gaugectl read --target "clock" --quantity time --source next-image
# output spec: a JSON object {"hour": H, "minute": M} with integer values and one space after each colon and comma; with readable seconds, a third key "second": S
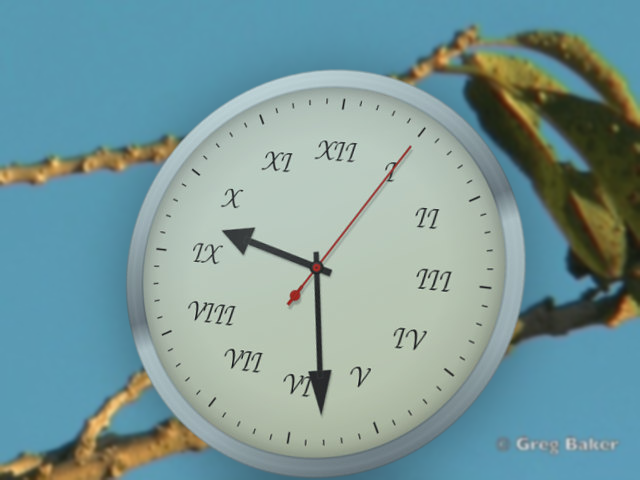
{"hour": 9, "minute": 28, "second": 5}
